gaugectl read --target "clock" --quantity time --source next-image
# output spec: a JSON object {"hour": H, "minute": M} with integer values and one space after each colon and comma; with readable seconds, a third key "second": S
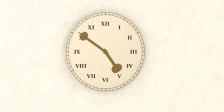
{"hour": 4, "minute": 51}
